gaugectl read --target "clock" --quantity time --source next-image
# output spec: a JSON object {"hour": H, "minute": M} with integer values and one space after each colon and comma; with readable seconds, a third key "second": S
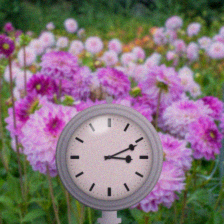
{"hour": 3, "minute": 11}
